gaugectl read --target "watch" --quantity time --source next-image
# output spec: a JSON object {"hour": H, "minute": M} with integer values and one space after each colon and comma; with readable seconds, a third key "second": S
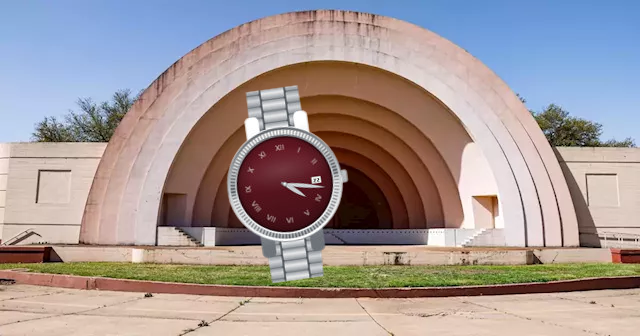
{"hour": 4, "minute": 17}
